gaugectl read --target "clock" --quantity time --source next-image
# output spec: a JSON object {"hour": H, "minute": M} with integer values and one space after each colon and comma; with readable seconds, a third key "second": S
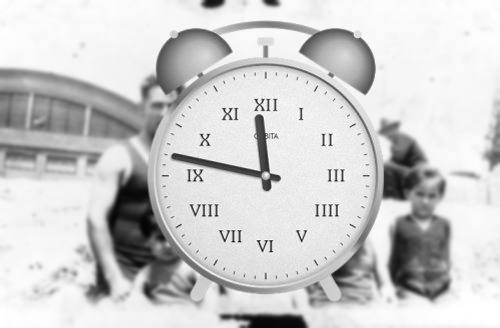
{"hour": 11, "minute": 47}
